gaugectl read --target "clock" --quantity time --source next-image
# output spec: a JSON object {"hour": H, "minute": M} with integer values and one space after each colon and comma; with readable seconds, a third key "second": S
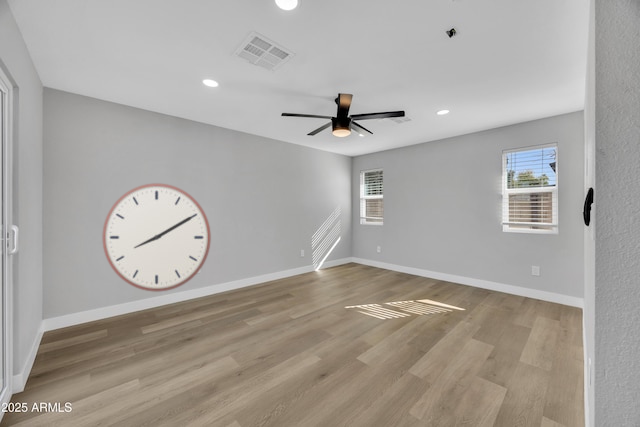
{"hour": 8, "minute": 10}
